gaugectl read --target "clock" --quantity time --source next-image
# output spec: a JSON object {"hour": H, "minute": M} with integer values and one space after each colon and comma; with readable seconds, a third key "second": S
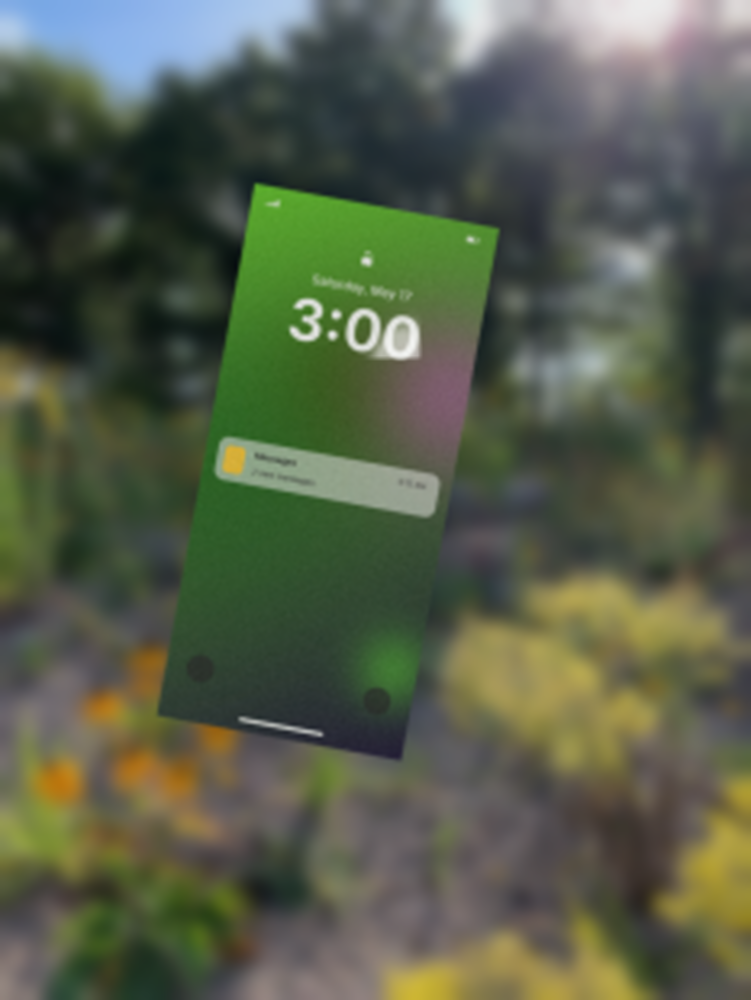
{"hour": 3, "minute": 0}
